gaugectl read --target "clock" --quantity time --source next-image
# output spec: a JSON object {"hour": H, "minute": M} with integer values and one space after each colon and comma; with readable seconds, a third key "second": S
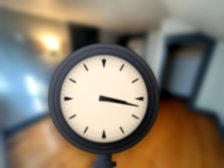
{"hour": 3, "minute": 17}
